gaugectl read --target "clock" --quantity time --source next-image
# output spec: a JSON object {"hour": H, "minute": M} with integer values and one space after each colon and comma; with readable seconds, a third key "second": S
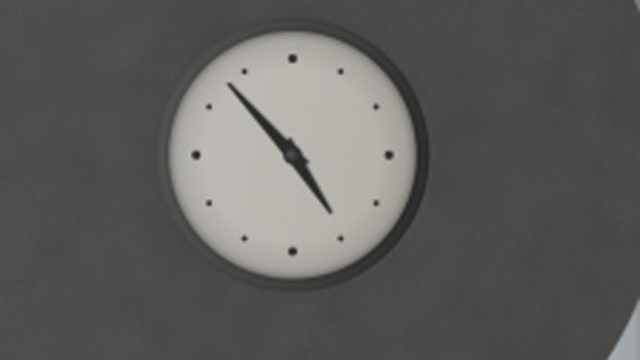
{"hour": 4, "minute": 53}
